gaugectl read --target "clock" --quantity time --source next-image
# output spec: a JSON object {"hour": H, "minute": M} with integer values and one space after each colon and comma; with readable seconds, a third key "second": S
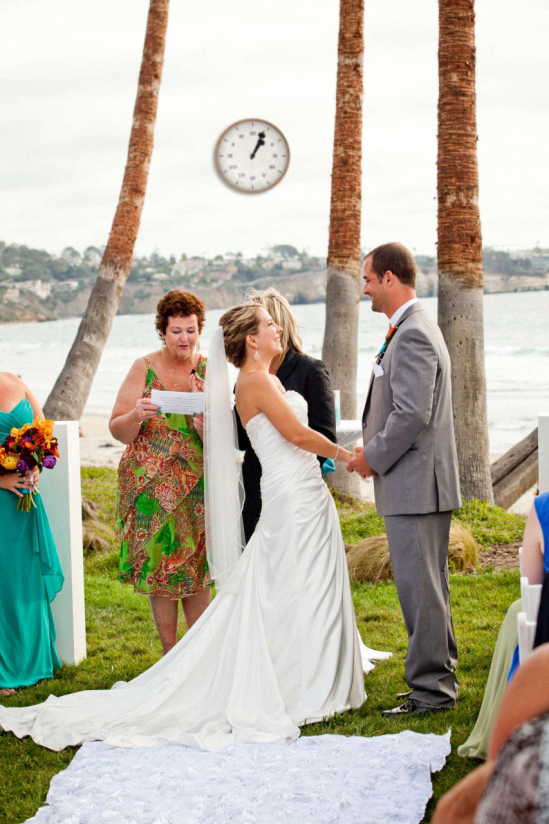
{"hour": 1, "minute": 4}
